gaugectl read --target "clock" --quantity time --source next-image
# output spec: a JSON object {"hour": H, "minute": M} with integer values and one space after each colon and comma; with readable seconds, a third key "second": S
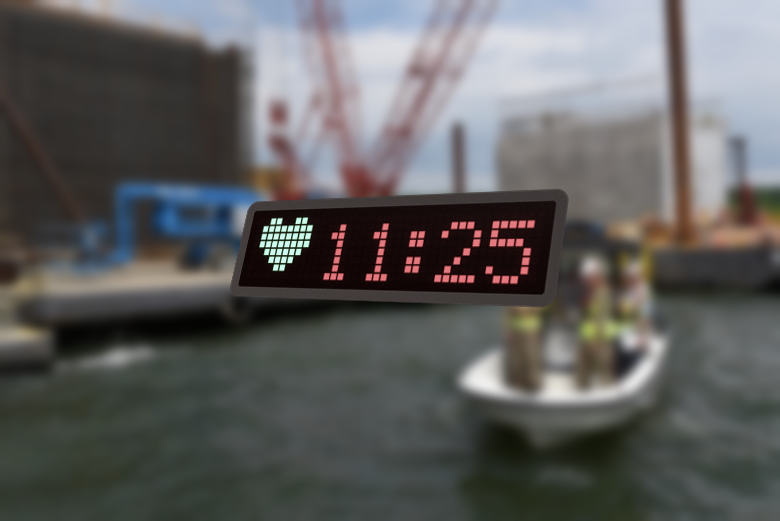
{"hour": 11, "minute": 25}
